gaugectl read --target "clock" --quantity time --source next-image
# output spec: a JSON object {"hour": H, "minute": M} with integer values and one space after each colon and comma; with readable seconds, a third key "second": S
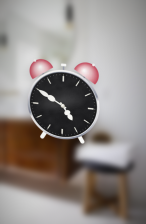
{"hour": 4, "minute": 50}
